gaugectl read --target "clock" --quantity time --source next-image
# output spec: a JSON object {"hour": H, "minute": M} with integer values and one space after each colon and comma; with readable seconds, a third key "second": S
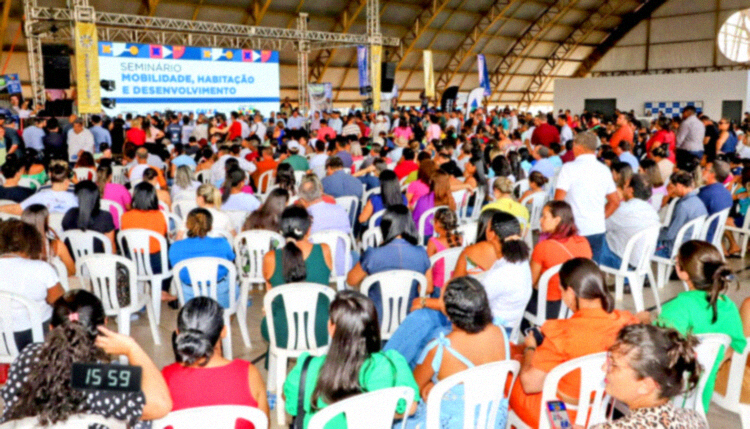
{"hour": 15, "minute": 59}
